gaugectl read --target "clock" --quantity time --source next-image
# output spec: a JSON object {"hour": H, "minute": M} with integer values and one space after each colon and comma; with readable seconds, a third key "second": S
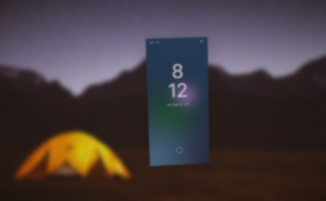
{"hour": 8, "minute": 12}
